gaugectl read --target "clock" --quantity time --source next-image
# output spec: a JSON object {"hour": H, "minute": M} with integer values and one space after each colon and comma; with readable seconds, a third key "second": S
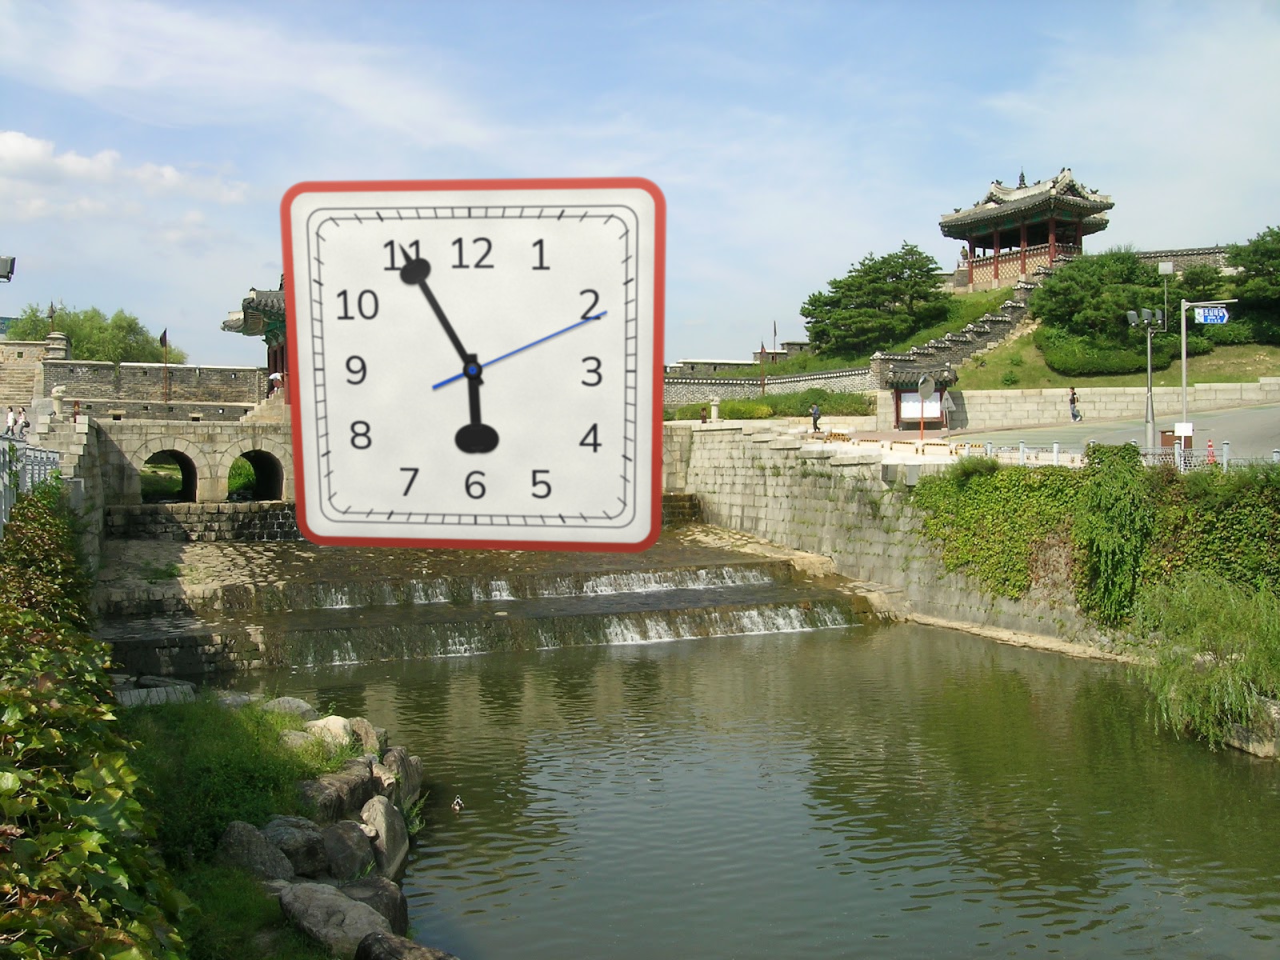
{"hour": 5, "minute": 55, "second": 11}
